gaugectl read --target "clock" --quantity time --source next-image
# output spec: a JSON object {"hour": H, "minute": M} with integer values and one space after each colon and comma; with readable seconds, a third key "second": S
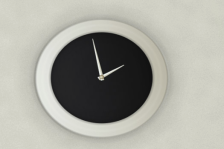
{"hour": 1, "minute": 58}
